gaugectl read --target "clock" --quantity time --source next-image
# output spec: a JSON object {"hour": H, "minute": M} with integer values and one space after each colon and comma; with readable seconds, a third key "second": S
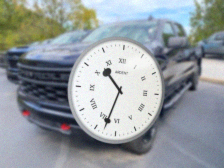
{"hour": 10, "minute": 33}
